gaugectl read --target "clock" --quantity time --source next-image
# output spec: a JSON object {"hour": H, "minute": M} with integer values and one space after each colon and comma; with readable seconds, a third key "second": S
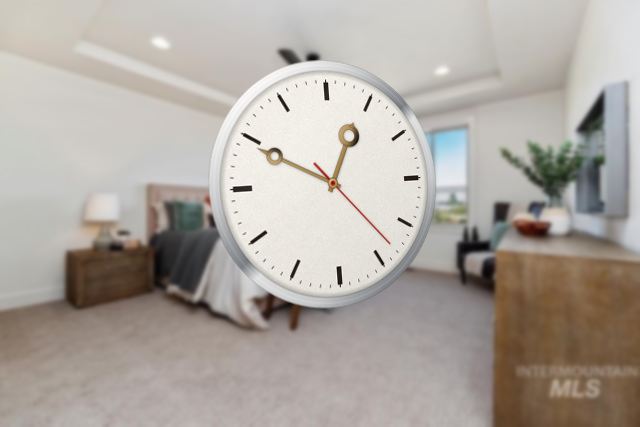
{"hour": 12, "minute": 49, "second": 23}
